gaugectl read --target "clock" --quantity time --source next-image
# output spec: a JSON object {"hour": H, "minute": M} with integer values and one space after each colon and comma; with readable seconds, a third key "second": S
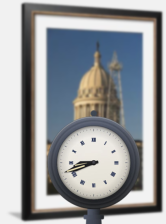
{"hour": 8, "minute": 42}
